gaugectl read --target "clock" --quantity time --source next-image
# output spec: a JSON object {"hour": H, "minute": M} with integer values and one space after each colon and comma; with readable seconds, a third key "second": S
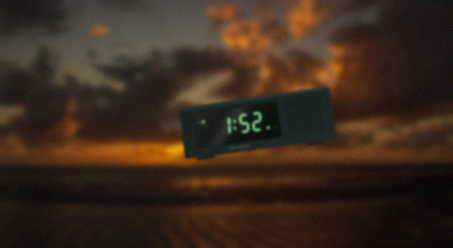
{"hour": 1, "minute": 52}
